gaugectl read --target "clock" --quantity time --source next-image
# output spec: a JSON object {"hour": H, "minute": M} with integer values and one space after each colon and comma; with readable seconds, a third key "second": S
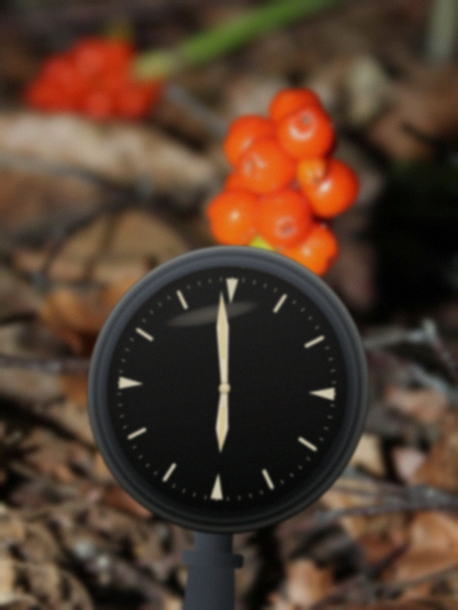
{"hour": 5, "minute": 59}
